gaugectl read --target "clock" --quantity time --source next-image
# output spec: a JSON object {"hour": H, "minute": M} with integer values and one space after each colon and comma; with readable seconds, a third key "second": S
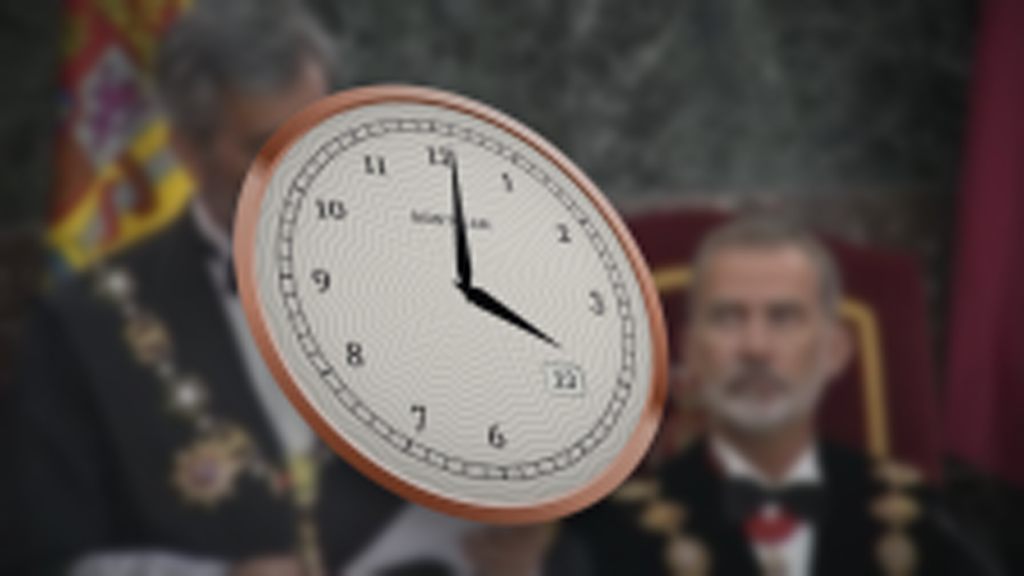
{"hour": 4, "minute": 1}
